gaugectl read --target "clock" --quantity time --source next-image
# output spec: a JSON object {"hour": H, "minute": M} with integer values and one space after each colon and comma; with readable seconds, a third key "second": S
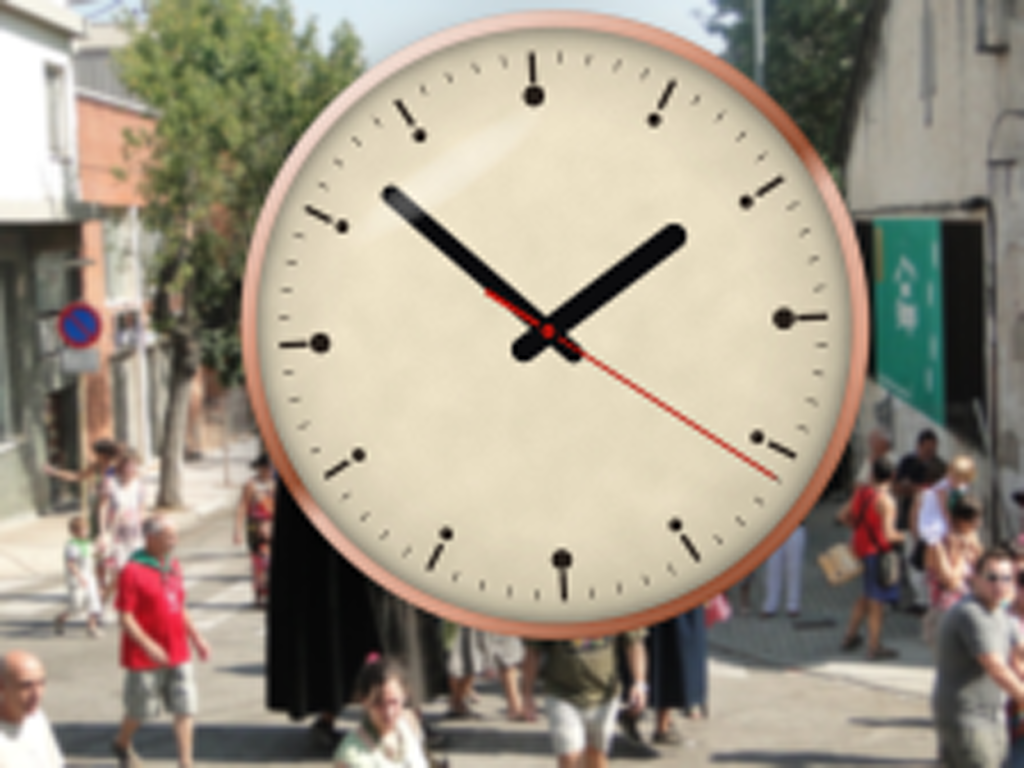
{"hour": 1, "minute": 52, "second": 21}
